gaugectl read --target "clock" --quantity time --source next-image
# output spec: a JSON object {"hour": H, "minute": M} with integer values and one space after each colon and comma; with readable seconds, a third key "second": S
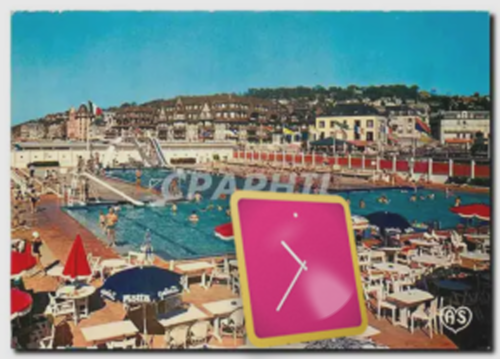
{"hour": 10, "minute": 37}
